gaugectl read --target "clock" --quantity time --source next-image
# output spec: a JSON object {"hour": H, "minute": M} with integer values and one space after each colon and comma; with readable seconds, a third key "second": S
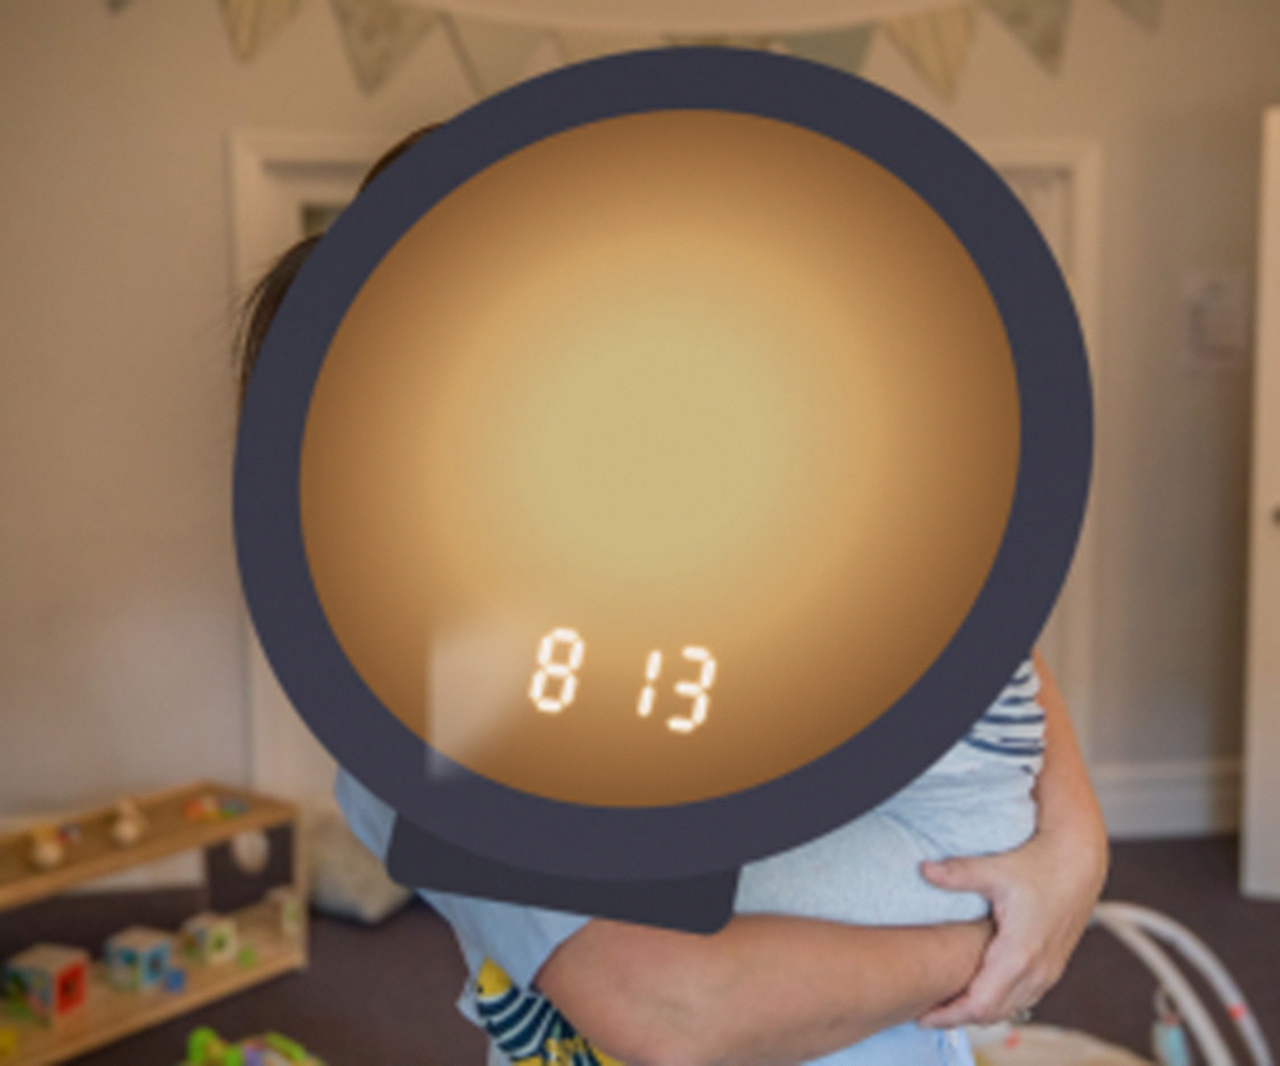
{"hour": 8, "minute": 13}
